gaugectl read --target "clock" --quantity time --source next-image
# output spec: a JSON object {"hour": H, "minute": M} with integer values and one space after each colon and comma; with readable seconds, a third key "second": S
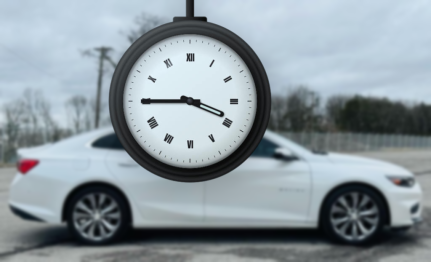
{"hour": 3, "minute": 45}
